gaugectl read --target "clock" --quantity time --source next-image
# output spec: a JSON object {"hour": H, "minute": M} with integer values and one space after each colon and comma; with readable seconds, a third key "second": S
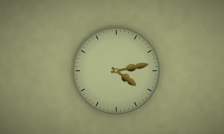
{"hour": 4, "minute": 13}
